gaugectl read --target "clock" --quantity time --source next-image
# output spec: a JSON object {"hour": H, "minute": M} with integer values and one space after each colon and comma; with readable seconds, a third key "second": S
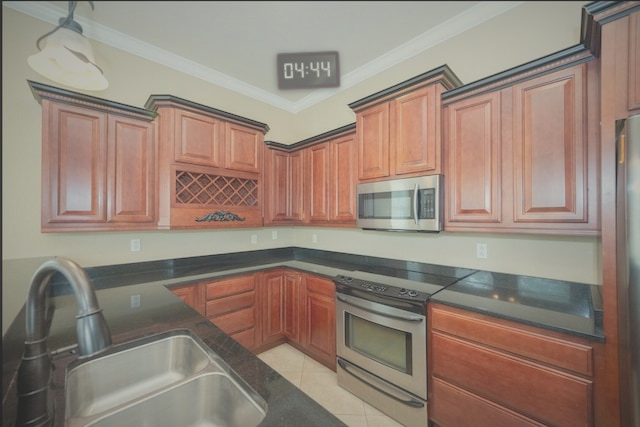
{"hour": 4, "minute": 44}
